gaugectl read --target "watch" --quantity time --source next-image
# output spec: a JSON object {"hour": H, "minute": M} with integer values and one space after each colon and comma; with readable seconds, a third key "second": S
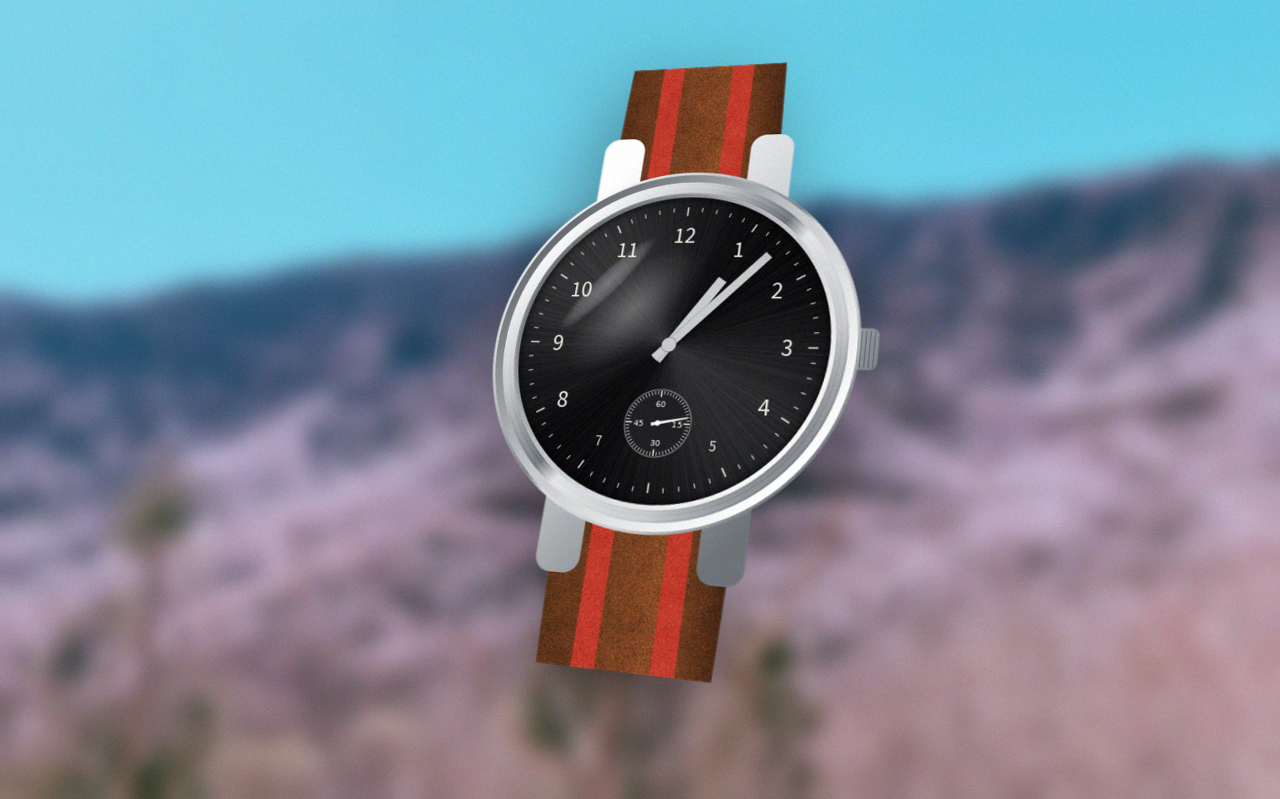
{"hour": 1, "minute": 7, "second": 13}
